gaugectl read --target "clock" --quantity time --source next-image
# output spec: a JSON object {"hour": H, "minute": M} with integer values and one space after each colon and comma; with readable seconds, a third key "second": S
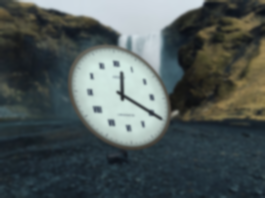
{"hour": 12, "minute": 20}
